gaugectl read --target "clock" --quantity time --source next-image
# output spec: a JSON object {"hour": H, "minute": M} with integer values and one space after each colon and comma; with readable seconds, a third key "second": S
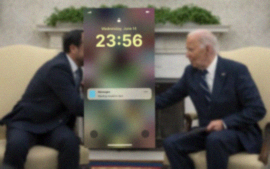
{"hour": 23, "minute": 56}
